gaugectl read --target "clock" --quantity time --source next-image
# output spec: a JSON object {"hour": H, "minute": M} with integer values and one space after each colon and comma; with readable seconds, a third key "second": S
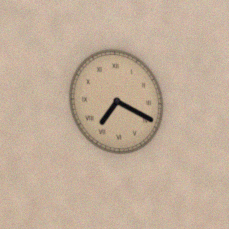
{"hour": 7, "minute": 19}
